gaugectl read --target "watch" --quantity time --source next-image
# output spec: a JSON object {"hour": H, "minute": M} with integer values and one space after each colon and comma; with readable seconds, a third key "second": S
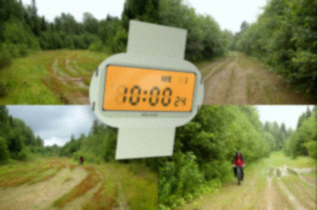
{"hour": 10, "minute": 0}
